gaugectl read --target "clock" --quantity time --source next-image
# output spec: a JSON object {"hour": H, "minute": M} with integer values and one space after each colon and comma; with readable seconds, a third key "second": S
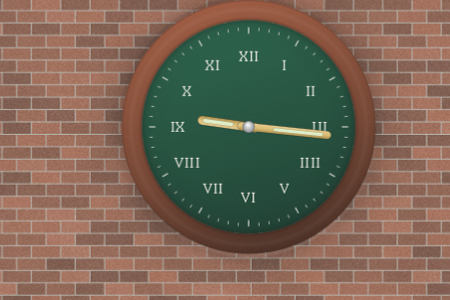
{"hour": 9, "minute": 16}
